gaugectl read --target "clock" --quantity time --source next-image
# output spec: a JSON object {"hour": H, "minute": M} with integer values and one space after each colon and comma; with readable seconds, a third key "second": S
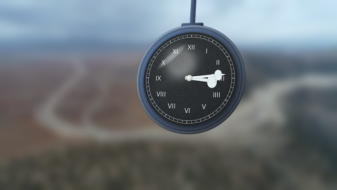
{"hour": 3, "minute": 14}
